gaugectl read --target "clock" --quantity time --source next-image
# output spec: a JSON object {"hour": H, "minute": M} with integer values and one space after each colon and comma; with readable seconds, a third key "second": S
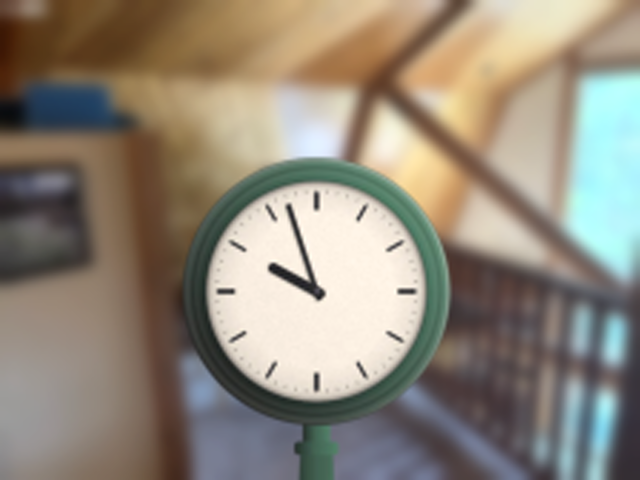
{"hour": 9, "minute": 57}
